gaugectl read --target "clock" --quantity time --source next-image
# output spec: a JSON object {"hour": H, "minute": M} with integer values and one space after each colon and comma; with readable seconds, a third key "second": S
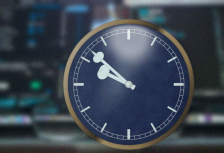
{"hour": 9, "minute": 52}
